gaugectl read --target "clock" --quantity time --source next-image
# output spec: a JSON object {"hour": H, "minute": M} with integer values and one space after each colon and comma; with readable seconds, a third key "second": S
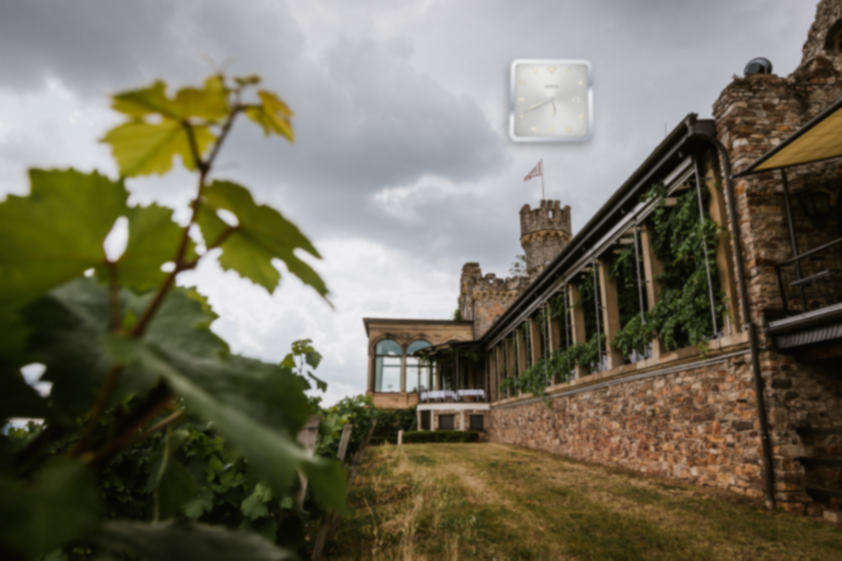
{"hour": 5, "minute": 41}
